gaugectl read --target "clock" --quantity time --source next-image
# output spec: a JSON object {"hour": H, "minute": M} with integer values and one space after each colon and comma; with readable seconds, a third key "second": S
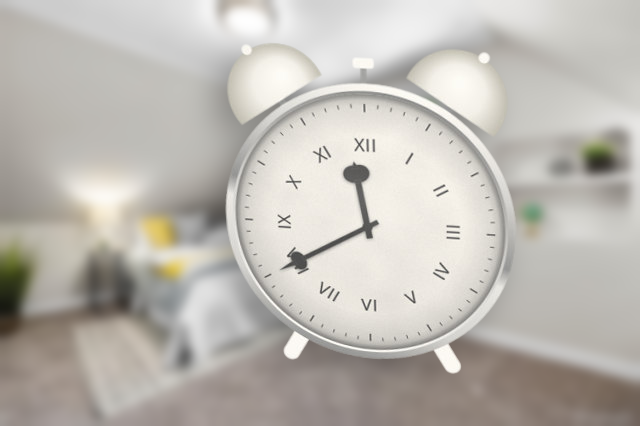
{"hour": 11, "minute": 40}
